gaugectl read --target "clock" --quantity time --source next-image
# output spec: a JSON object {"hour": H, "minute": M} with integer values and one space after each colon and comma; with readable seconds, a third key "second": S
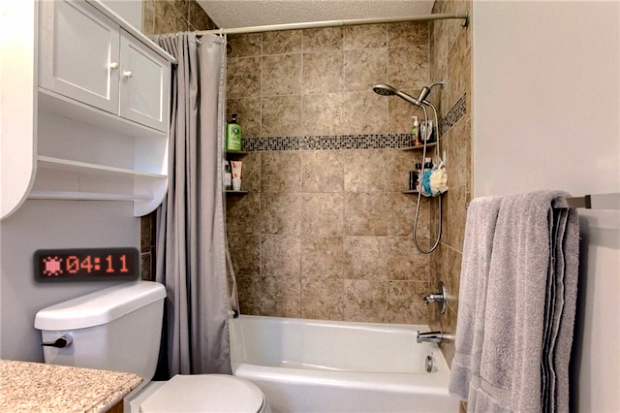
{"hour": 4, "minute": 11}
